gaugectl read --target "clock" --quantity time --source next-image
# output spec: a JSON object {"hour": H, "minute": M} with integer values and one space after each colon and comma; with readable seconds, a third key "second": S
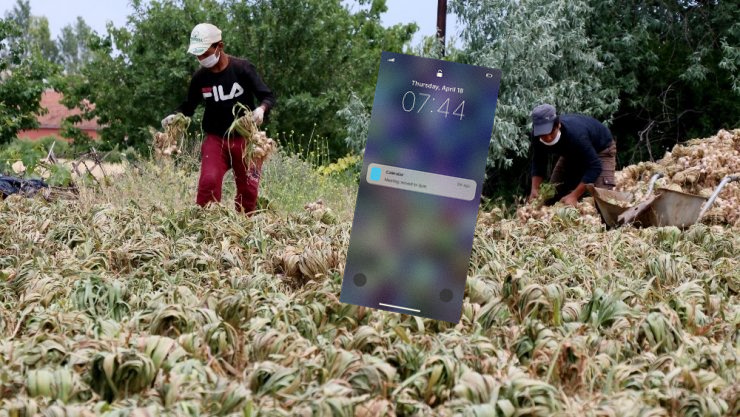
{"hour": 7, "minute": 44}
